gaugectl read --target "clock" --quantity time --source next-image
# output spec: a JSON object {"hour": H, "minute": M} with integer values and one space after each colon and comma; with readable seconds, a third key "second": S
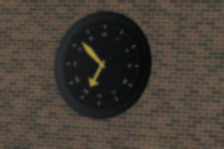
{"hour": 6, "minute": 52}
